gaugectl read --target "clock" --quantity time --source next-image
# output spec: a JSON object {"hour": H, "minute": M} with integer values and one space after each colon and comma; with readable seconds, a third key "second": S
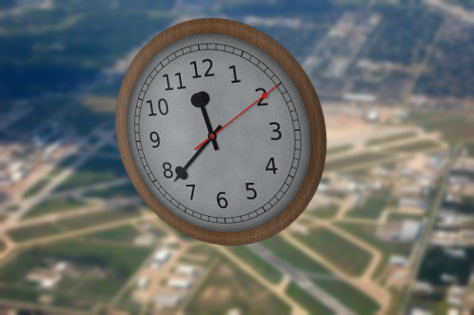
{"hour": 11, "minute": 38, "second": 10}
